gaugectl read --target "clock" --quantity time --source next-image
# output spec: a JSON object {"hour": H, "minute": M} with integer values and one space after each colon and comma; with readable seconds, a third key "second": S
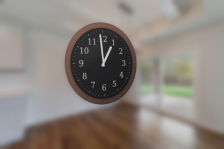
{"hour": 12, "minute": 59}
